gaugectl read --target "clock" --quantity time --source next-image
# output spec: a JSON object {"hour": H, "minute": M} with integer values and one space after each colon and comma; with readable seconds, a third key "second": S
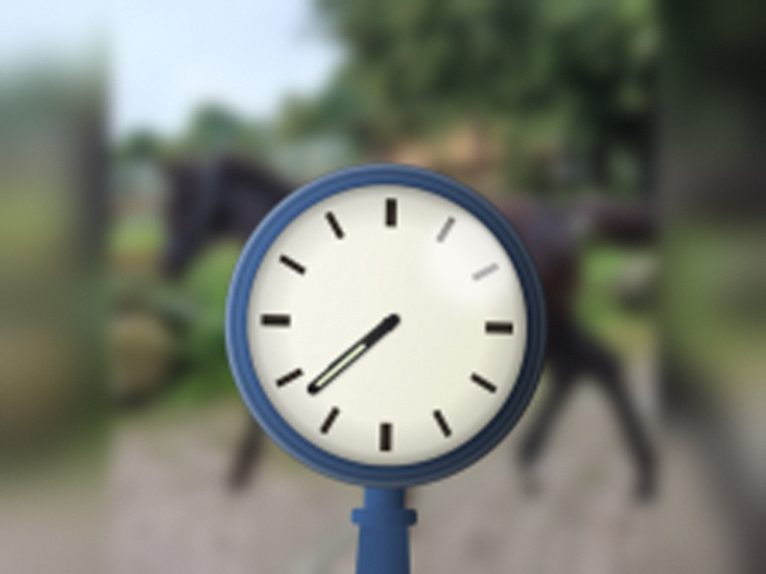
{"hour": 7, "minute": 38}
